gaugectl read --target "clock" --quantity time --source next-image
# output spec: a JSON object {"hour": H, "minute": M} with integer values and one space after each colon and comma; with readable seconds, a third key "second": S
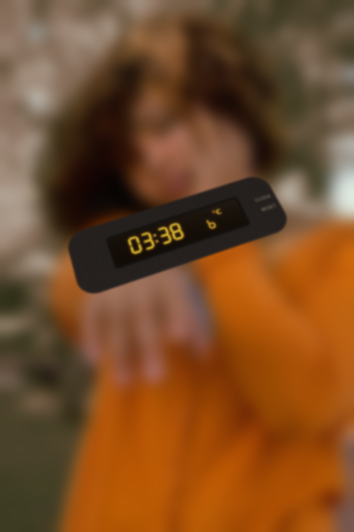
{"hour": 3, "minute": 38}
